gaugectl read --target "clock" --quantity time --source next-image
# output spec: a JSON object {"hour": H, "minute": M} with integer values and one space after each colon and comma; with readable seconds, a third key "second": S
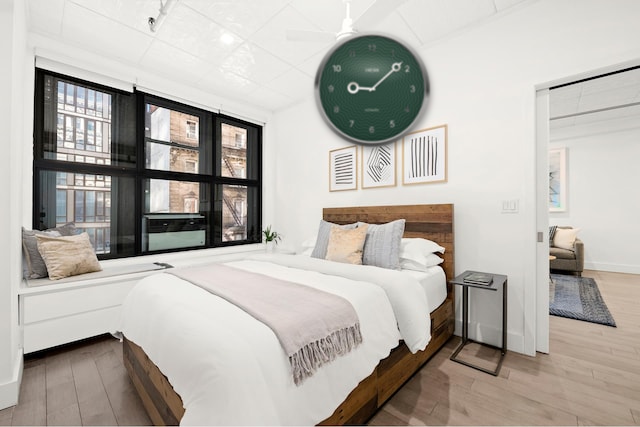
{"hour": 9, "minute": 8}
